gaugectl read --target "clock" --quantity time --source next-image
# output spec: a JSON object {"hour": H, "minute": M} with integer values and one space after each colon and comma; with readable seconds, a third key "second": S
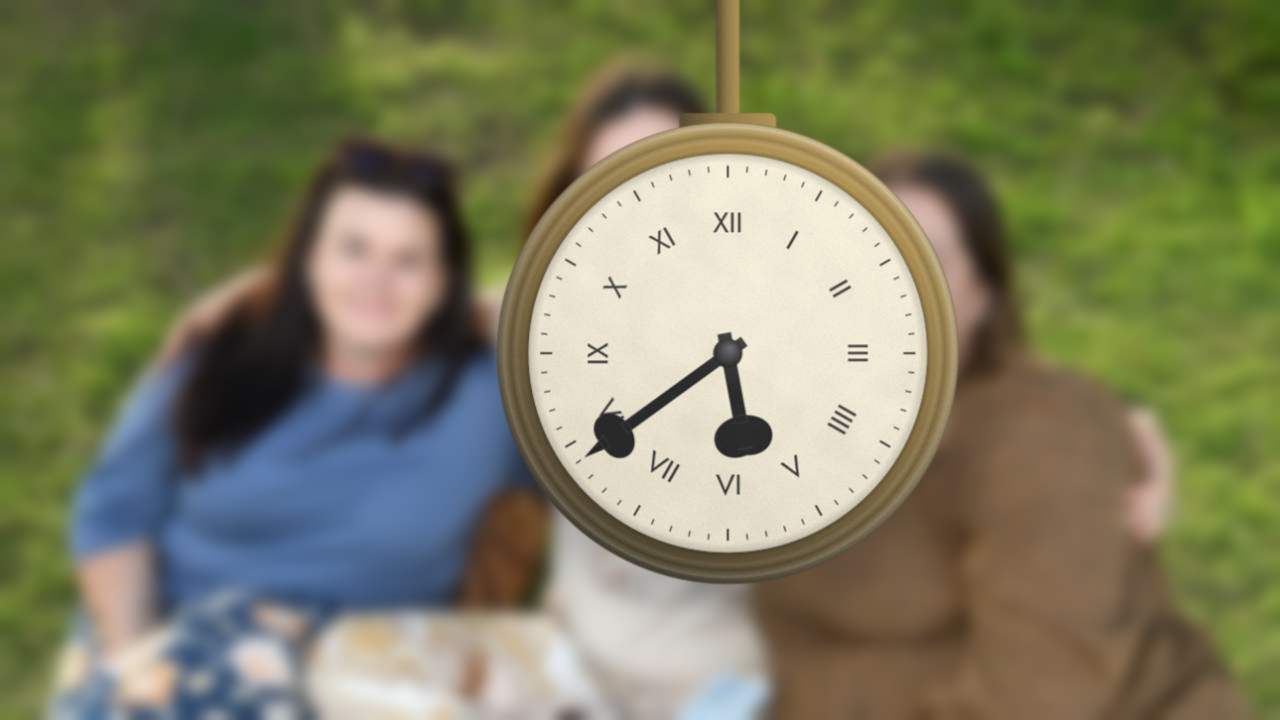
{"hour": 5, "minute": 39}
